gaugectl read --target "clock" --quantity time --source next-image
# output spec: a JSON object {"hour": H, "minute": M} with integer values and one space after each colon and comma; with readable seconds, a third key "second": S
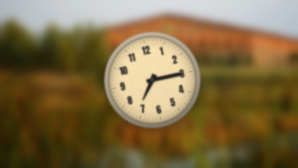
{"hour": 7, "minute": 15}
